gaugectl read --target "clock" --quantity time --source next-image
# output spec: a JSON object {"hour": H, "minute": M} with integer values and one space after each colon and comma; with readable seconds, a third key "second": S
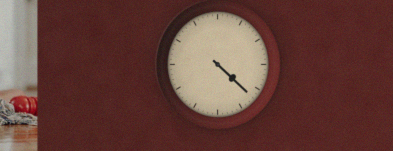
{"hour": 4, "minute": 22}
